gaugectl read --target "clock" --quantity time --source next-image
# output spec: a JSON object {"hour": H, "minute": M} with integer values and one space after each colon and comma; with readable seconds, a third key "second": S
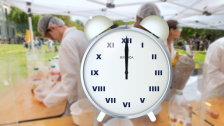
{"hour": 12, "minute": 0}
